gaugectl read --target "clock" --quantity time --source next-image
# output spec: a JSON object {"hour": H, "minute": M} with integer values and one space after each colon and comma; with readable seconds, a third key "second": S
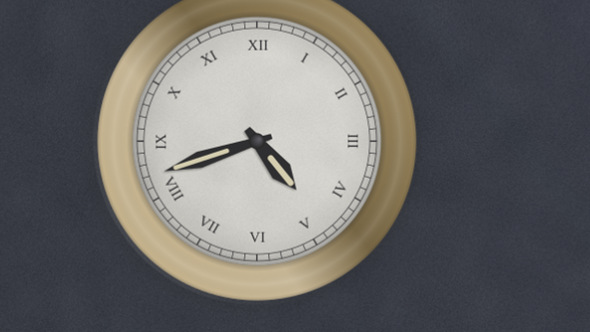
{"hour": 4, "minute": 42}
